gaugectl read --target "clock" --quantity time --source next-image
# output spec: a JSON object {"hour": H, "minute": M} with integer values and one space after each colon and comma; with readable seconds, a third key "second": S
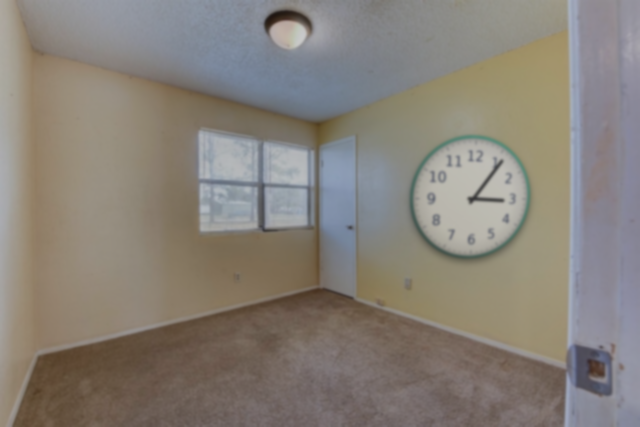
{"hour": 3, "minute": 6}
